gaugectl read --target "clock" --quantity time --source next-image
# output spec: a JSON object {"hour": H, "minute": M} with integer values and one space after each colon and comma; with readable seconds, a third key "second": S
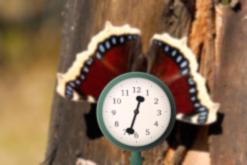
{"hour": 12, "minute": 33}
